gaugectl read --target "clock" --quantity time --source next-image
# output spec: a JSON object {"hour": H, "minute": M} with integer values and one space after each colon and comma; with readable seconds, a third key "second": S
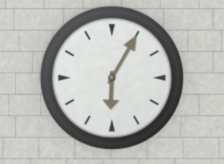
{"hour": 6, "minute": 5}
